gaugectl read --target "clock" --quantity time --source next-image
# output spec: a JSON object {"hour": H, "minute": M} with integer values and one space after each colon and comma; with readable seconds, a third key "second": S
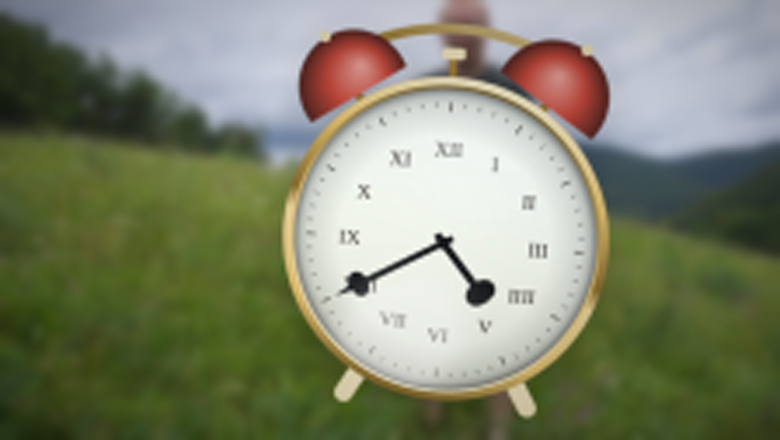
{"hour": 4, "minute": 40}
